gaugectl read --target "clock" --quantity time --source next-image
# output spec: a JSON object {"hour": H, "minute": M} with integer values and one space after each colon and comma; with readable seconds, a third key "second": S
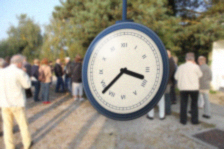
{"hour": 3, "minute": 38}
